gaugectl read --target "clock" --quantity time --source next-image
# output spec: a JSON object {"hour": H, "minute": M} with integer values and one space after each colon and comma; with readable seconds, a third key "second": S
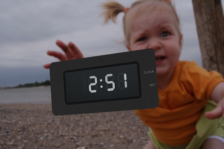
{"hour": 2, "minute": 51}
